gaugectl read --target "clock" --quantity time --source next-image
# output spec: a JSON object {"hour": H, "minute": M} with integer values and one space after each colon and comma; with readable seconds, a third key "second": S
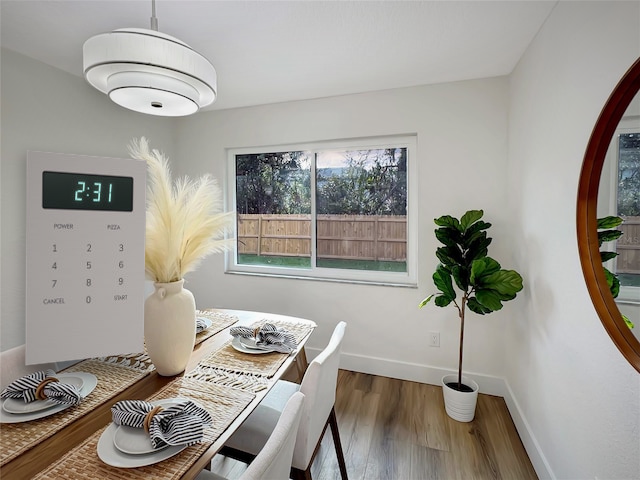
{"hour": 2, "minute": 31}
